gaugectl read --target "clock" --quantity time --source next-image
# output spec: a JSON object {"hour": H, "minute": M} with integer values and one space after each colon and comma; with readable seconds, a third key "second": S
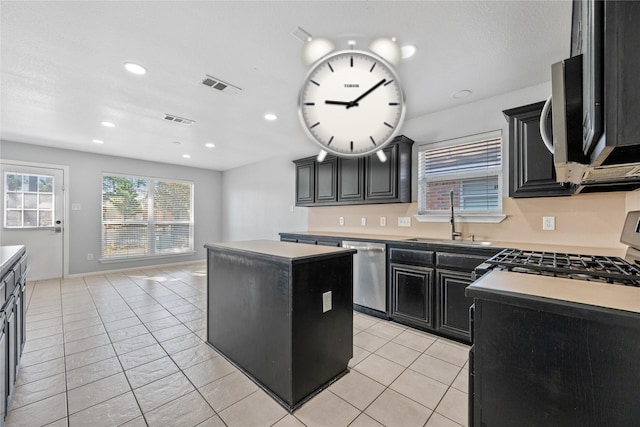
{"hour": 9, "minute": 9}
